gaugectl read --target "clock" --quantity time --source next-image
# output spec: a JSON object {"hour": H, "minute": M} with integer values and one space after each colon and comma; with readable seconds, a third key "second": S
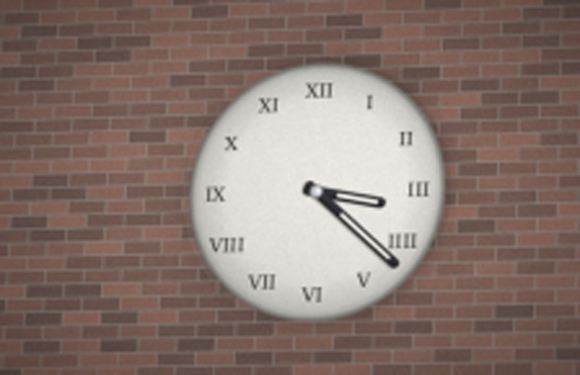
{"hour": 3, "minute": 22}
